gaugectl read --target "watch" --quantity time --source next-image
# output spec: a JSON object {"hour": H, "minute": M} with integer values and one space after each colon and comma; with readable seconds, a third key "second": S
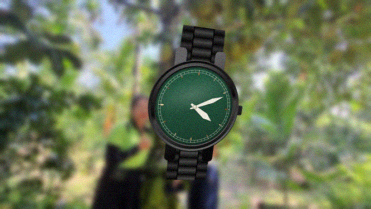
{"hour": 4, "minute": 11}
